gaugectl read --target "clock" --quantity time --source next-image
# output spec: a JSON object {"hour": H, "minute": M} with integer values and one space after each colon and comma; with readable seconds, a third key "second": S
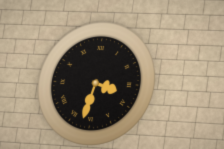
{"hour": 3, "minute": 32}
